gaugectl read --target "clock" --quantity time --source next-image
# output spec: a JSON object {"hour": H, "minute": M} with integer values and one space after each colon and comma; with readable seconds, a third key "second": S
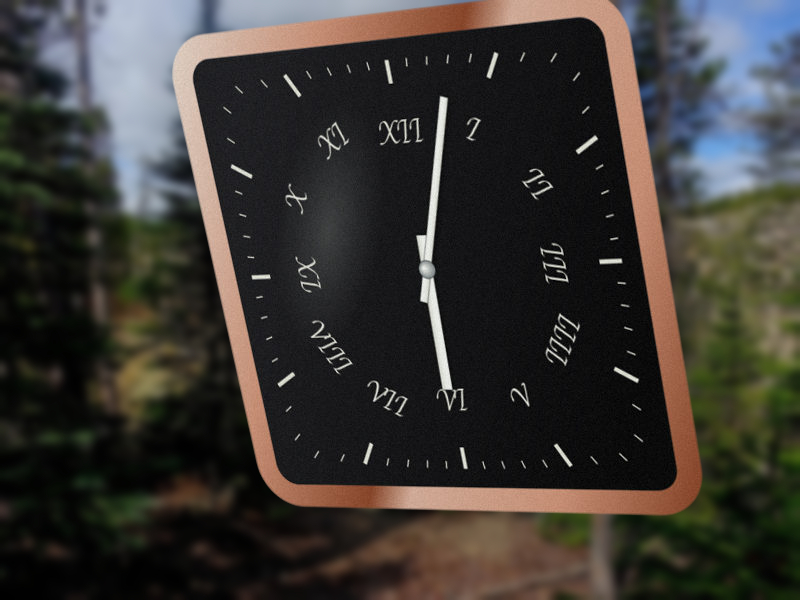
{"hour": 6, "minute": 3}
